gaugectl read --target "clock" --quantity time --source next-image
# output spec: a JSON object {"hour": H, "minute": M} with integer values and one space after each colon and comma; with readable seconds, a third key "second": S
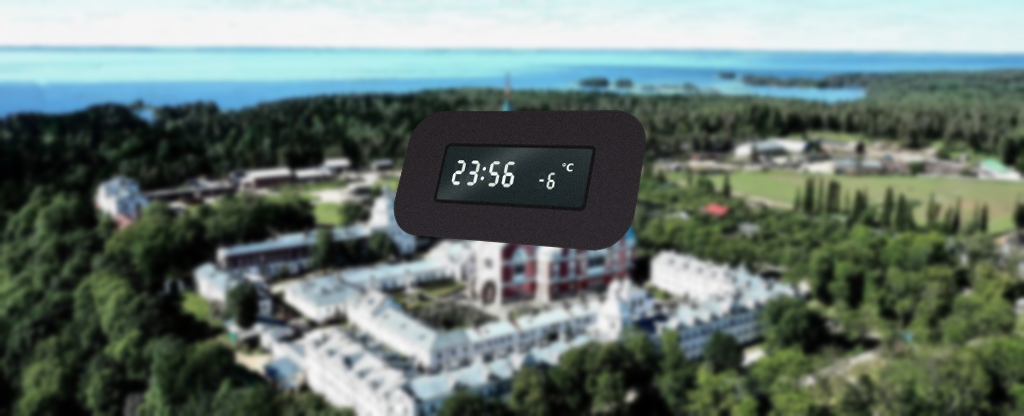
{"hour": 23, "minute": 56}
